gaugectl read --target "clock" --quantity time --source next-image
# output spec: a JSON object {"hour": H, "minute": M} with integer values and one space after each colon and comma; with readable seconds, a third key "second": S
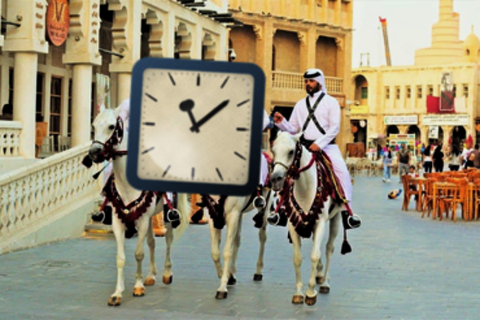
{"hour": 11, "minute": 8}
